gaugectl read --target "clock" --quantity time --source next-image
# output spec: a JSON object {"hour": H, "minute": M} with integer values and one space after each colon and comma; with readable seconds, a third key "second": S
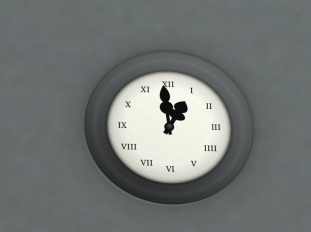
{"hour": 12, "minute": 59}
